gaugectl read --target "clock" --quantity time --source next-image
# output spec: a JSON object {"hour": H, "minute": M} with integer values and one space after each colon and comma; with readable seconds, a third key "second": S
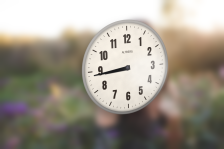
{"hour": 8, "minute": 44}
